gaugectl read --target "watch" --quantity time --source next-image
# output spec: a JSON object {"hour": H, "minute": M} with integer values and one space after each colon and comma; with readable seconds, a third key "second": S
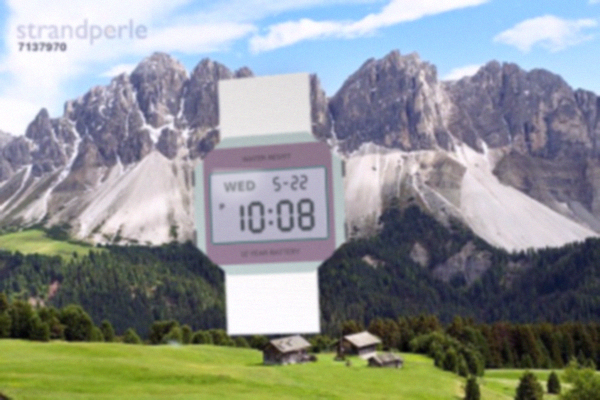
{"hour": 10, "minute": 8}
